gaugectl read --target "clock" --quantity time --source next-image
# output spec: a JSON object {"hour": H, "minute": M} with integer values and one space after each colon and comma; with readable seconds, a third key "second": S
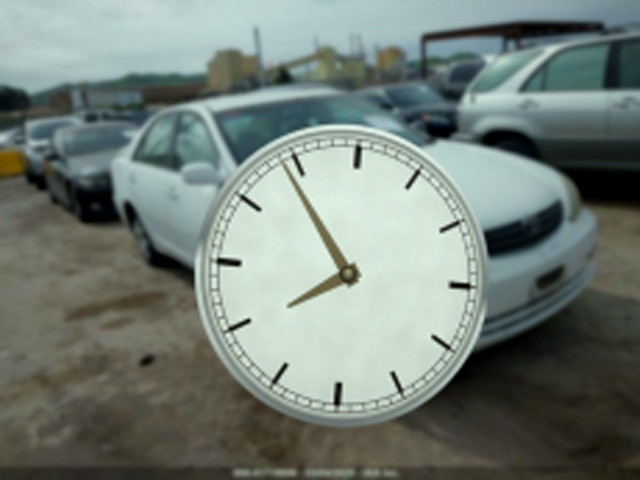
{"hour": 7, "minute": 54}
